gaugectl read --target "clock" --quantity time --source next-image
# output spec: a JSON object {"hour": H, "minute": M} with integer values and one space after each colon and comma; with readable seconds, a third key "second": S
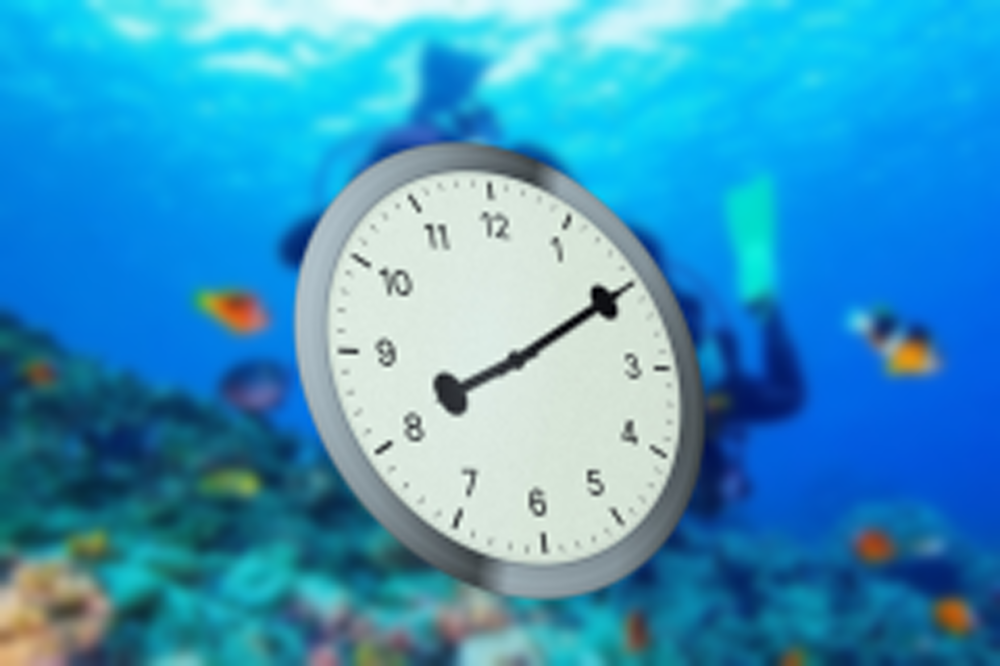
{"hour": 8, "minute": 10}
